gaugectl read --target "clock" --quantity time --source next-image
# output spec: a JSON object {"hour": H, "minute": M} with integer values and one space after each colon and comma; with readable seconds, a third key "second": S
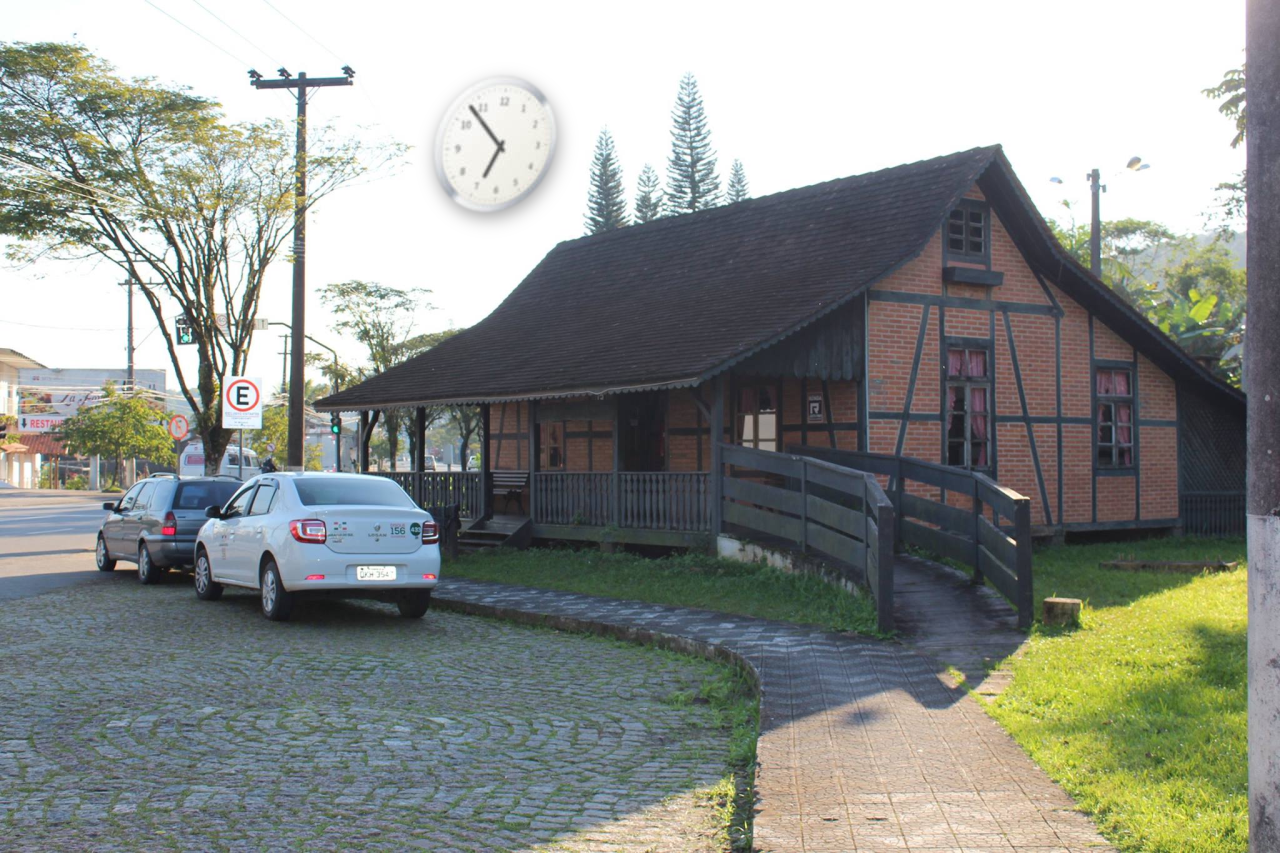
{"hour": 6, "minute": 53}
